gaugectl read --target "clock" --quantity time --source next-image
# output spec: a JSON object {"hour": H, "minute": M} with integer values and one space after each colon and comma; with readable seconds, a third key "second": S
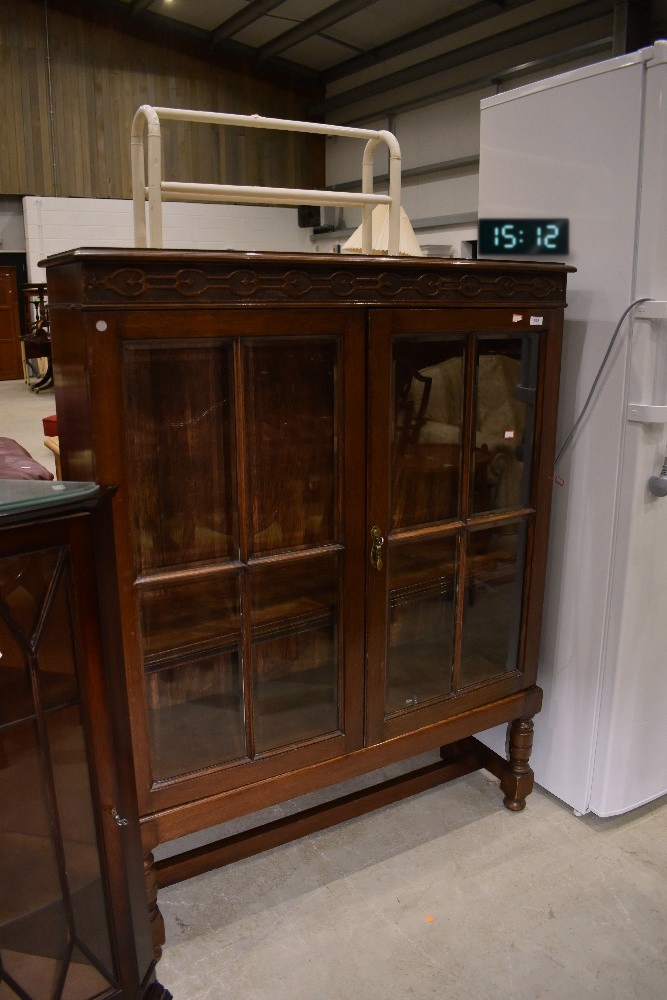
{"hour": 15, "minute": 12}
